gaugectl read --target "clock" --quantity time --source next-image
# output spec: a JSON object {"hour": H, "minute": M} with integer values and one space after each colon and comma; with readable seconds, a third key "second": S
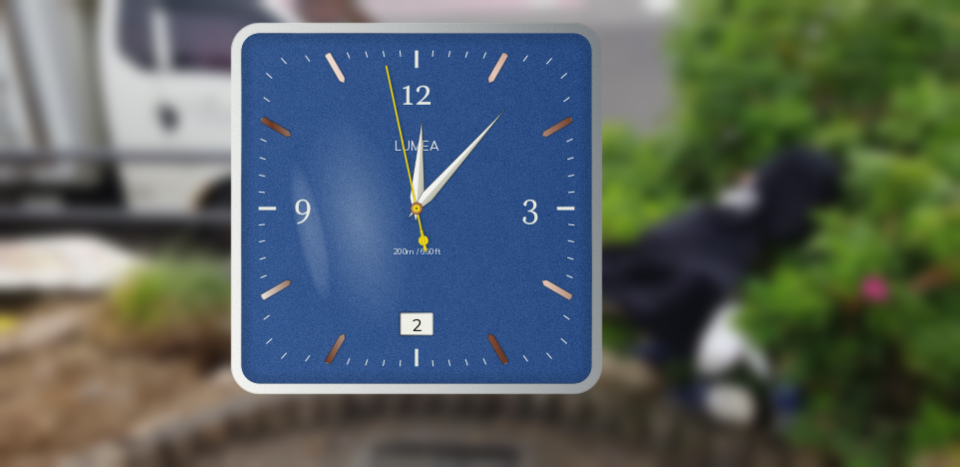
{"hour": 12, "minute": 6, "second": 58}
